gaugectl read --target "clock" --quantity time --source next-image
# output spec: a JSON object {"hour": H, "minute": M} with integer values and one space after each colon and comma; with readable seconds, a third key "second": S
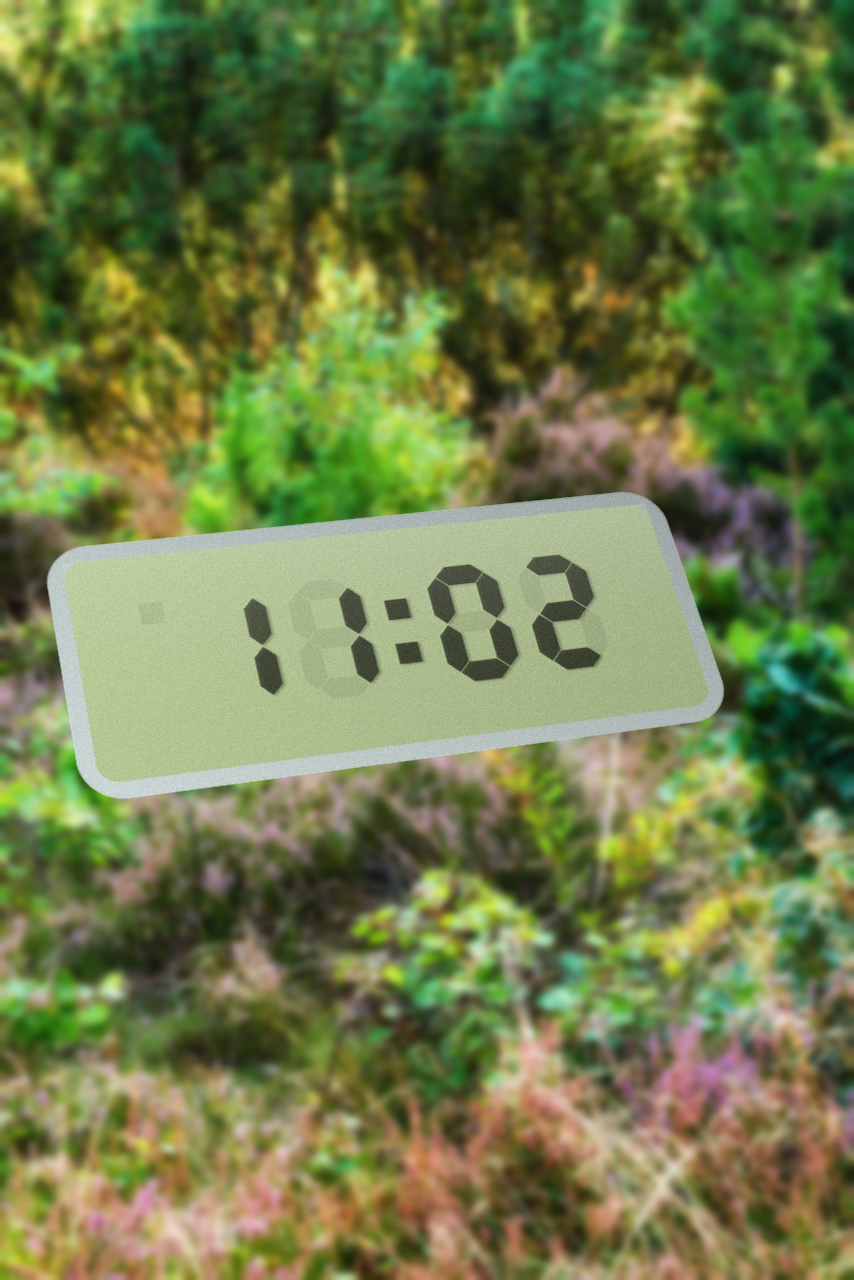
{"hour": 11, "minute": 2}
